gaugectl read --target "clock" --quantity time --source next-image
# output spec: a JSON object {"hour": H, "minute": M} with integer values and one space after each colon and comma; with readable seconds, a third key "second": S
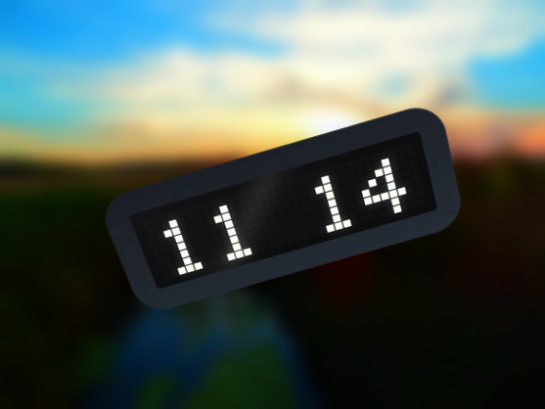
{"hour": 11, "minute": 14}
